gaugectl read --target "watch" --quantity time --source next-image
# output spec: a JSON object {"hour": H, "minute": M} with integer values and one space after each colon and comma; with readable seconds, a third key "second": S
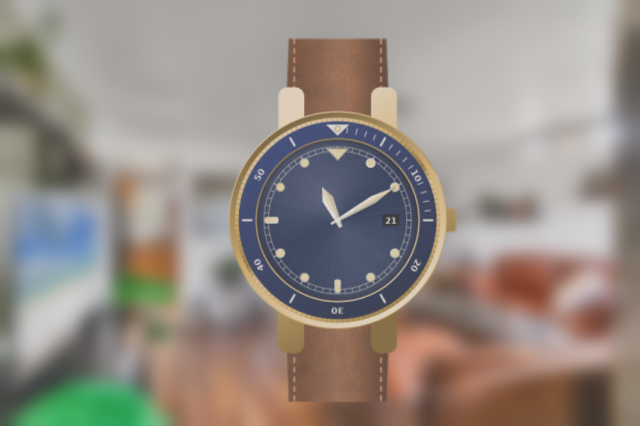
{"hour": 11, "minute": 10}
